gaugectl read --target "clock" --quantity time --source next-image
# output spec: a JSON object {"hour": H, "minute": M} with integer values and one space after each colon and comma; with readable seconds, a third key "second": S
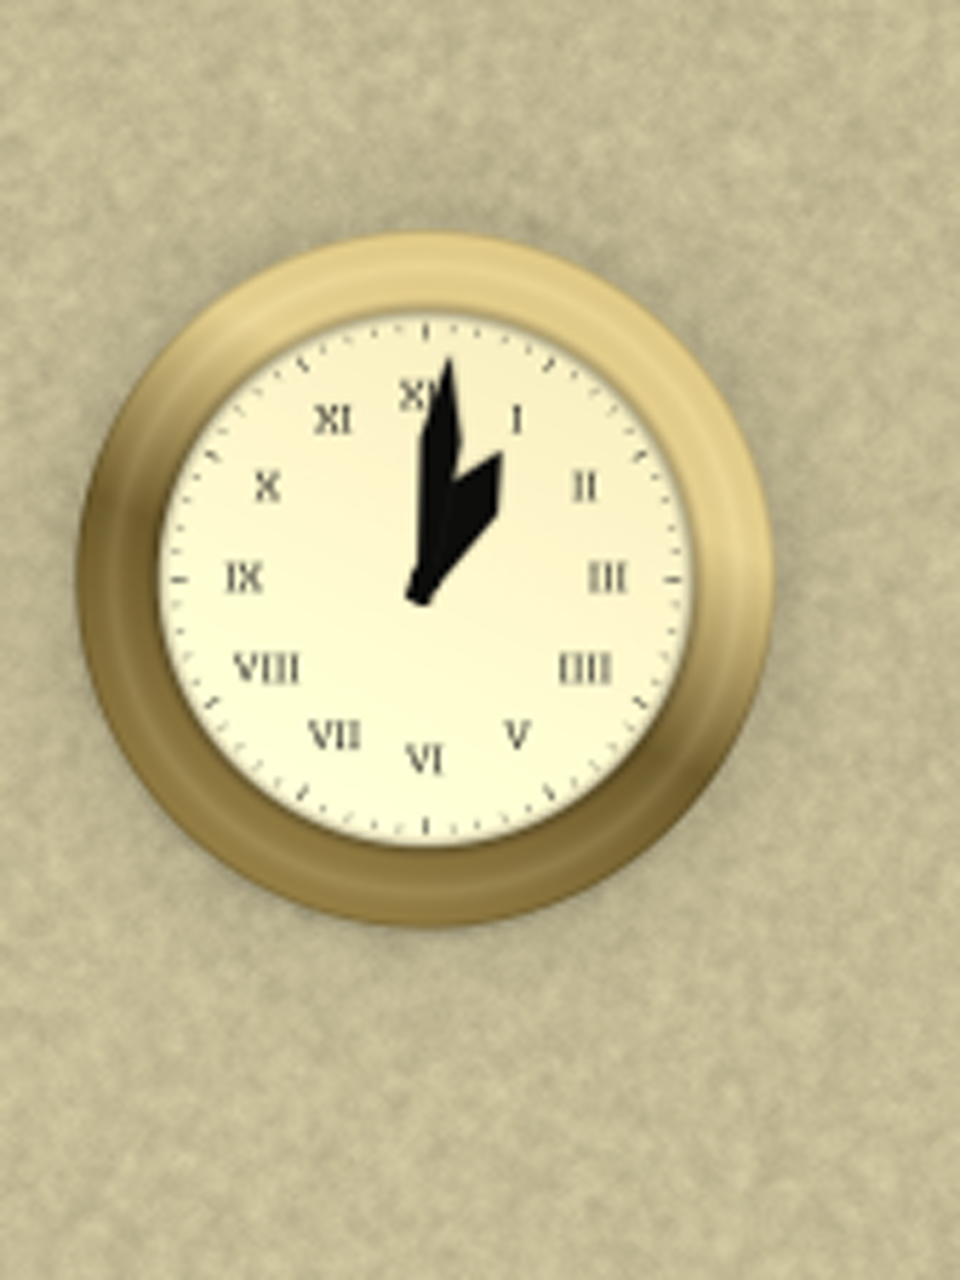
{"hour": 1, "minute": 1}
